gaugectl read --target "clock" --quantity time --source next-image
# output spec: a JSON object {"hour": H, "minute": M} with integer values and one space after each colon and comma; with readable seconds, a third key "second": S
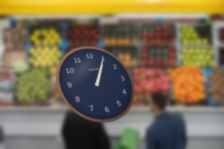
{"hour": 1, "minute": 5}
